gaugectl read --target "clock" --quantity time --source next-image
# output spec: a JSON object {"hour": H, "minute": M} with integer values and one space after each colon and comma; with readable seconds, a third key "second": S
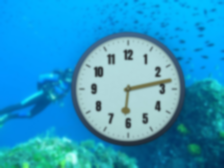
{"hour": 6, "minute": 13}
